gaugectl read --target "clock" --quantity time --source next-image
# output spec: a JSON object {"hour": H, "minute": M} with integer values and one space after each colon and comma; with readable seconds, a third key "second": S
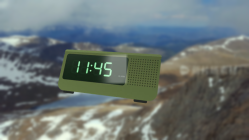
{"hour": 11, "minute": 45}
